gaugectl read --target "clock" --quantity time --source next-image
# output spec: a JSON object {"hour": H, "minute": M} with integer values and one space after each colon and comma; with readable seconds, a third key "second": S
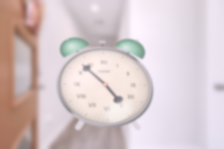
{"hour": 4, "minute": 53}
